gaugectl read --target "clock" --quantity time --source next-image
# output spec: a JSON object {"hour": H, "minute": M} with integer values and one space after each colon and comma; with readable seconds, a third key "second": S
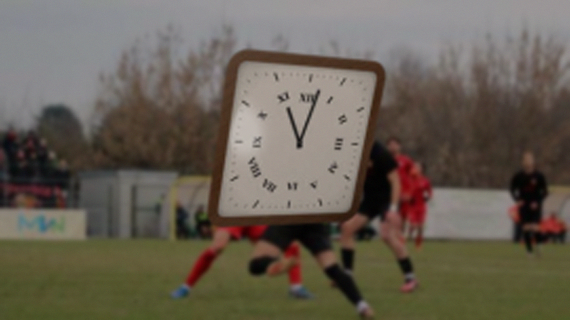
{"hour": 11, "minute": 2}
